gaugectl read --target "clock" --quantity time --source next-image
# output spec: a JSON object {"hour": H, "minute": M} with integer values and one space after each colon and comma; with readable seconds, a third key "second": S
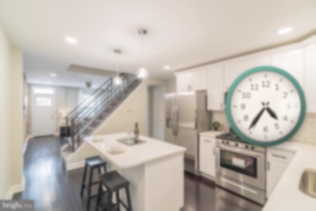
{"hour": 4, "minute": 36}
